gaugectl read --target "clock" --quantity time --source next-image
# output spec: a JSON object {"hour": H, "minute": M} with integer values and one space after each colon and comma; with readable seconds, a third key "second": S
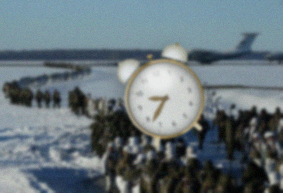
{"hour": 9, "minute": 38}
